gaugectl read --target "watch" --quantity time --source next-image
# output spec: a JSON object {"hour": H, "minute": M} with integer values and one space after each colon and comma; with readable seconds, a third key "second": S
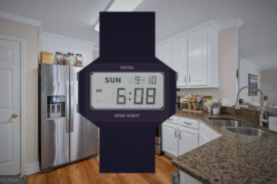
{"hour": 6, "minute": 8}
